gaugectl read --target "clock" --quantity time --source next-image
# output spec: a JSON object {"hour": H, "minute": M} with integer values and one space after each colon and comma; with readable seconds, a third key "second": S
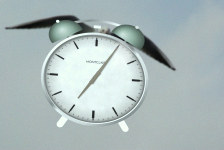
{"hour": 7, "minute": 5}
